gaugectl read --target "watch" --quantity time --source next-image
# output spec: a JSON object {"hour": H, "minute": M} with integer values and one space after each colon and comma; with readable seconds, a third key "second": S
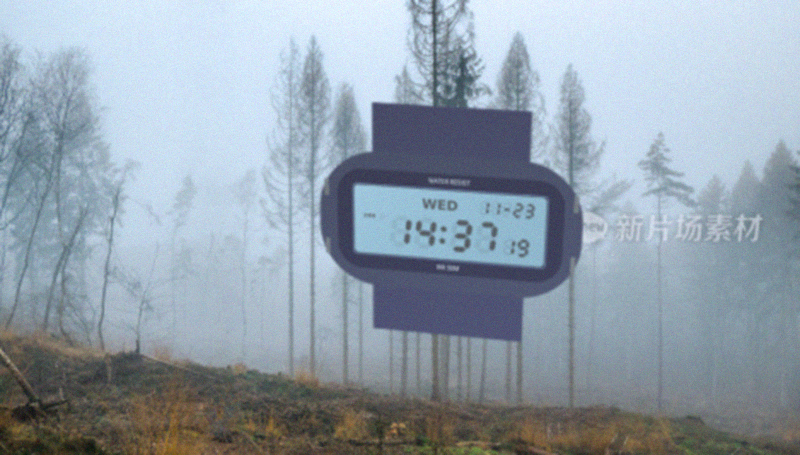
{"hour": 14, "minute": 37, "second": 19}
